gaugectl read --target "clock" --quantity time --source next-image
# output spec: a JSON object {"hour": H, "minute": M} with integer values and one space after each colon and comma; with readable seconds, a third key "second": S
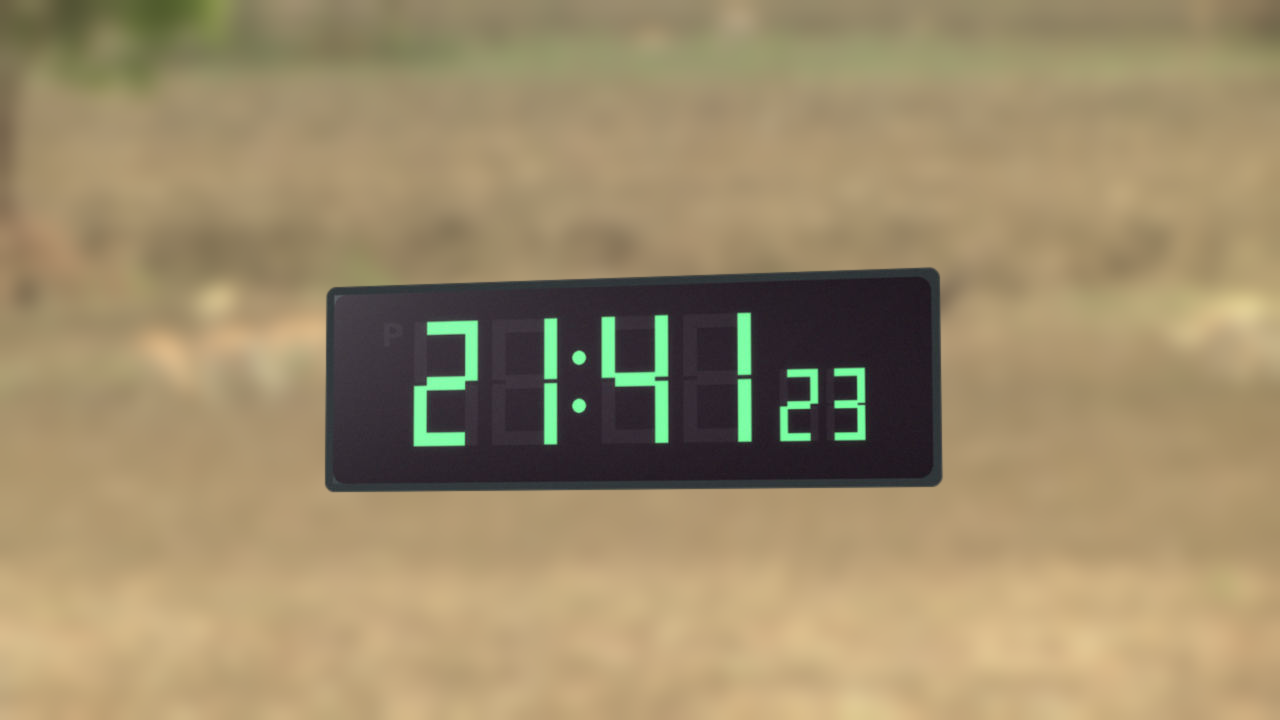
{"hour": 21, "minute": 41, "second": 23}
